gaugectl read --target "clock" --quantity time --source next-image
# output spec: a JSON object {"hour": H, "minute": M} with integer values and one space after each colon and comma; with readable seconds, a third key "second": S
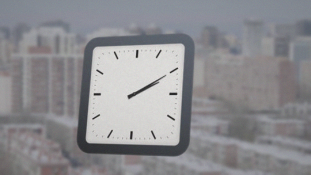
{"hour": 2, "minute": 10}
